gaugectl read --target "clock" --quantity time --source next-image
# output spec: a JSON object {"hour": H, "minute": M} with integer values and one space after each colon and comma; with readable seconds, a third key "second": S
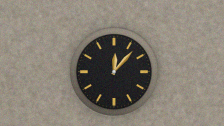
{"hour": 12, "minute": 7}
